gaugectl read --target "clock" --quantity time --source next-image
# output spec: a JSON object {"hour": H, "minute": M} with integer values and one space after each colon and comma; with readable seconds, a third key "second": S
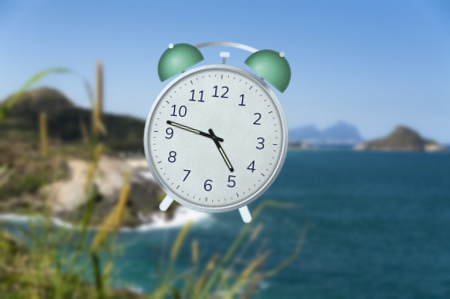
{"hour": 4, "minute": 47}
